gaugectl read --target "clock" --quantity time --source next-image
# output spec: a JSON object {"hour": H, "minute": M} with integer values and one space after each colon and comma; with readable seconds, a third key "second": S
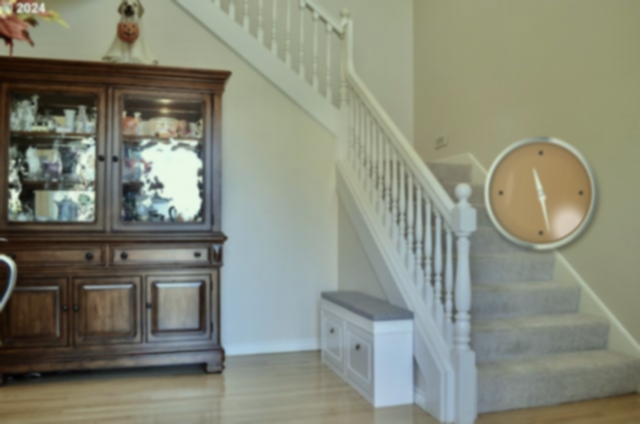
{"hour": 11, "minute": 28}
